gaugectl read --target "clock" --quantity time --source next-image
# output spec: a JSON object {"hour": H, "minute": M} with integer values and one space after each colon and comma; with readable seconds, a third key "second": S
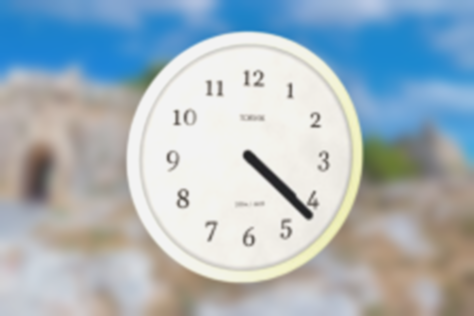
{"hour": 4, "minute": 22}
